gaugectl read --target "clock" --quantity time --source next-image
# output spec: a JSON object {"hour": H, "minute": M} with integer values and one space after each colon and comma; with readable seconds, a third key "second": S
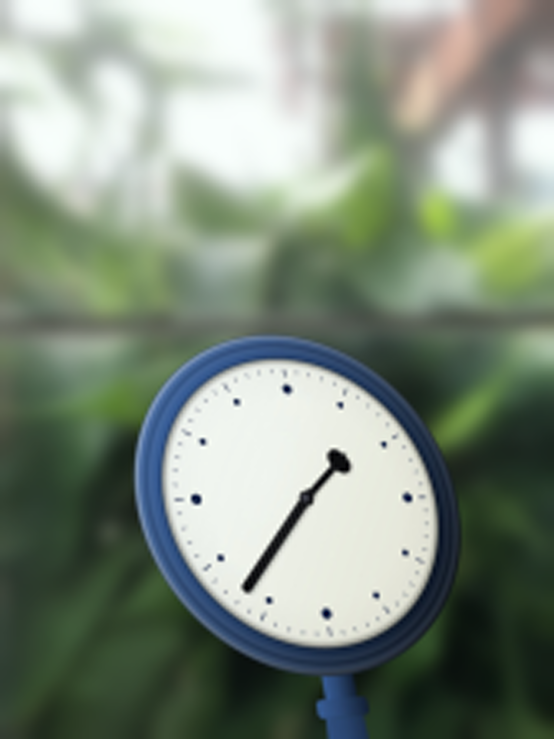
{"hour": 1, "minute": 37}
